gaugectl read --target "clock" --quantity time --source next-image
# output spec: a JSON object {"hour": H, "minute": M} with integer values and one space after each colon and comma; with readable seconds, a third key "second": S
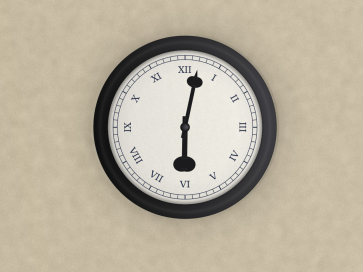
{"hour": 6, "minute": 2}
